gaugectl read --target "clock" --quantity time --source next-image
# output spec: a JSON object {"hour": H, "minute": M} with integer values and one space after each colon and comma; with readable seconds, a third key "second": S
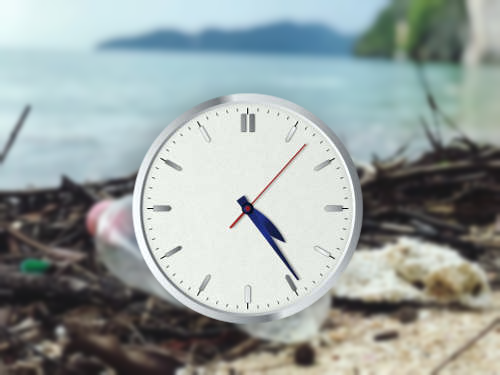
{"hour": 4, "minute": 24, "second": 7}
